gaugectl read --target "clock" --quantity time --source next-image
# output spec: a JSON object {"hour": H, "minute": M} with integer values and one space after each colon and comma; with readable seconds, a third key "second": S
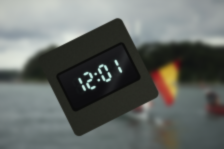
{"hour": 12, "minute": 1}
